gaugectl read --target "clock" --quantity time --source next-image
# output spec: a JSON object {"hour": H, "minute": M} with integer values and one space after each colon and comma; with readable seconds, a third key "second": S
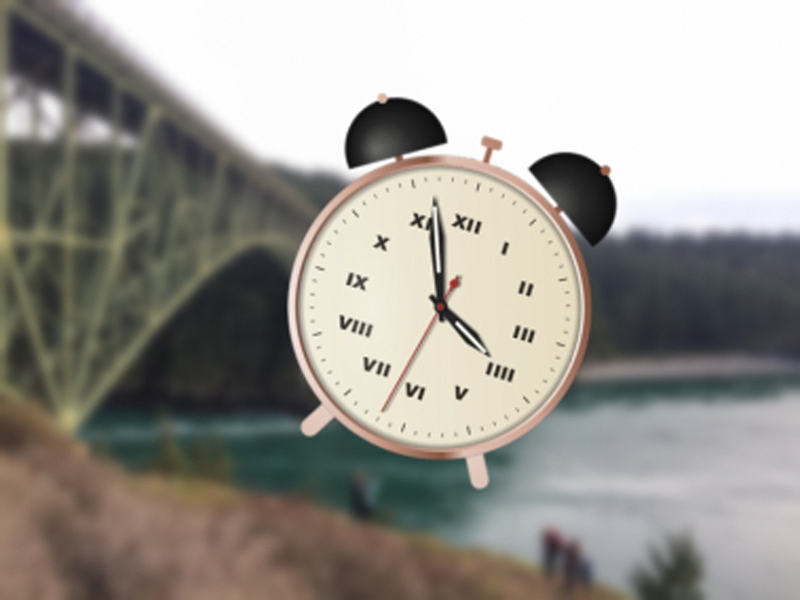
{"hour": 3, "minute": 56, "second": 32}
